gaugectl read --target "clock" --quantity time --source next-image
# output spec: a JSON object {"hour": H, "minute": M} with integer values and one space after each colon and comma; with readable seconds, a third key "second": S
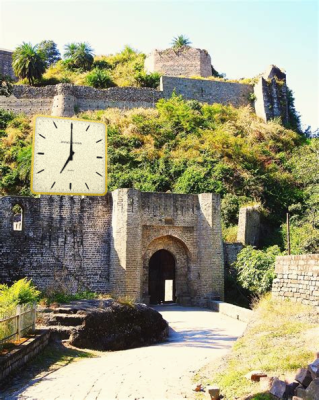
{"hour": 7, "minute": 0}
